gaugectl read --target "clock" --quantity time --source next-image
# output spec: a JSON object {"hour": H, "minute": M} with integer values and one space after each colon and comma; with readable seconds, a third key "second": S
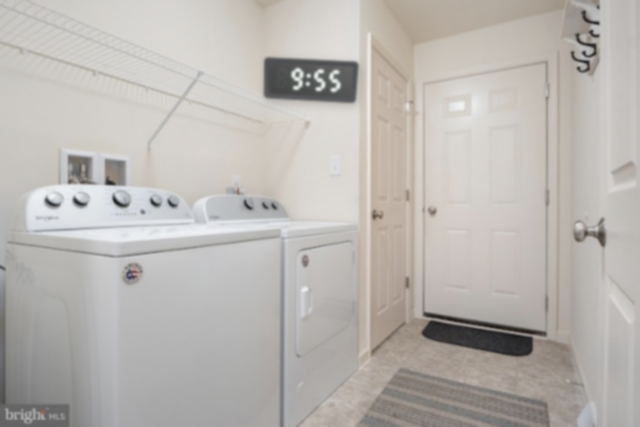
{"hour": 9, "minute": 55}
